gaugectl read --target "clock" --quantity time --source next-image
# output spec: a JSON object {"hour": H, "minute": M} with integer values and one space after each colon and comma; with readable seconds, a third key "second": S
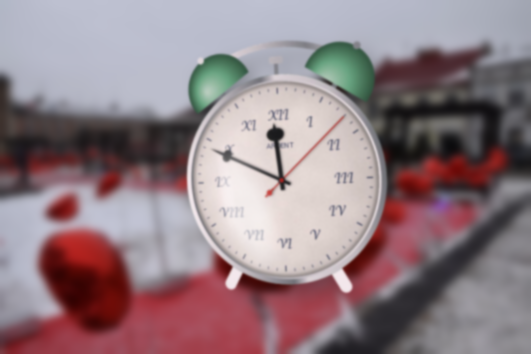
{"hour": 11, "minute": 49, "second": 8}
